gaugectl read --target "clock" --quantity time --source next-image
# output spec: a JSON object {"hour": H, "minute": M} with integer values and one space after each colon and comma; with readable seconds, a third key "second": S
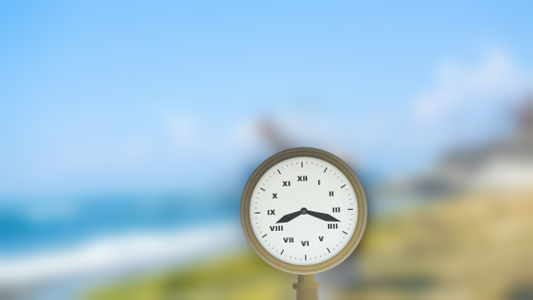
{"hour": 8, "minute": 18}
